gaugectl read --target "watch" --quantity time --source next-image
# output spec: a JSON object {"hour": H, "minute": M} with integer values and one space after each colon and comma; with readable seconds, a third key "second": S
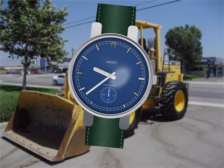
{"hour": 9, "minute": 38}
